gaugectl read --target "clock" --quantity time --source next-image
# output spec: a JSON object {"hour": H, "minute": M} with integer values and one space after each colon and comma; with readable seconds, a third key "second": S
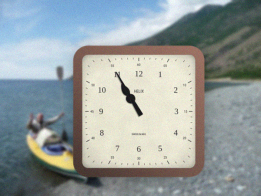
{"hour": 10, "minute": 55}
